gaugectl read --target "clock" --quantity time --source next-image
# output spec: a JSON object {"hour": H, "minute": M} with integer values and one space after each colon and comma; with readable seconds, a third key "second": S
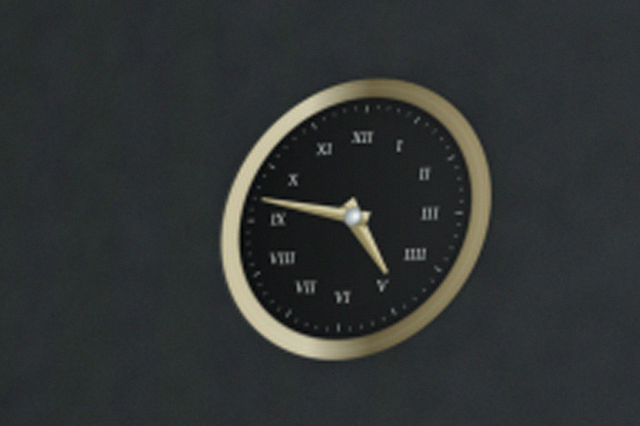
{"hour": 4, "minute": 47}
